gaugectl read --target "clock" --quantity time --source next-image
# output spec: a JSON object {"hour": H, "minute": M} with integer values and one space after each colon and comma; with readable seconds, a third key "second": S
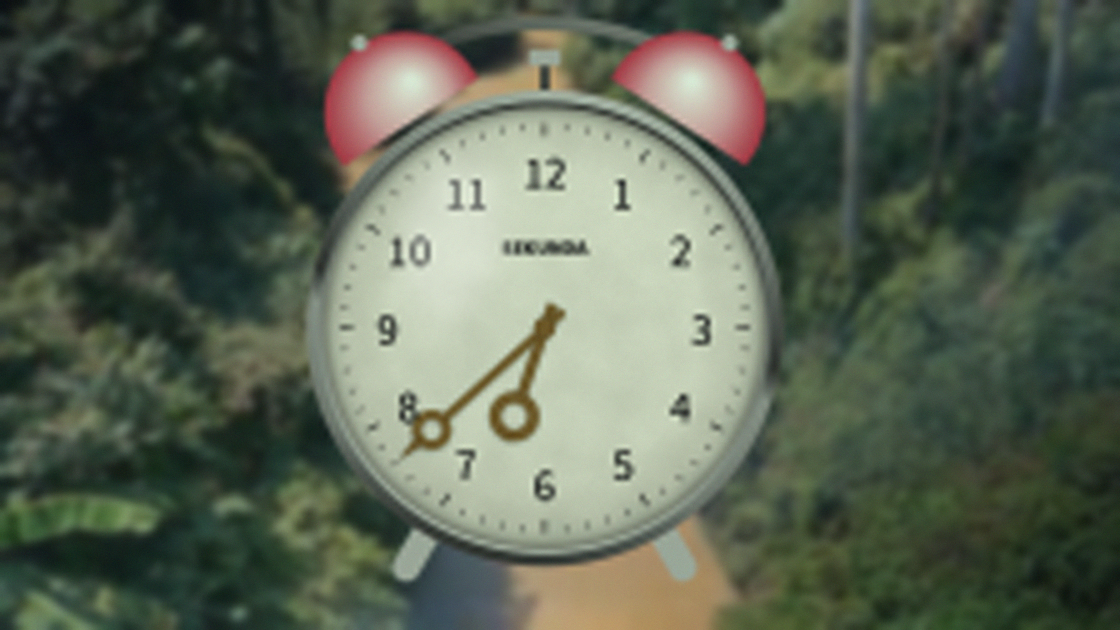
{"hour": 6, "minute": 38}
